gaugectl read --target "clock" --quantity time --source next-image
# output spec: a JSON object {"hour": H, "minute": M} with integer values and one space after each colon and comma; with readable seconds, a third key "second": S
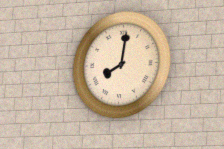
{"hour": 8, "minute": 1}
